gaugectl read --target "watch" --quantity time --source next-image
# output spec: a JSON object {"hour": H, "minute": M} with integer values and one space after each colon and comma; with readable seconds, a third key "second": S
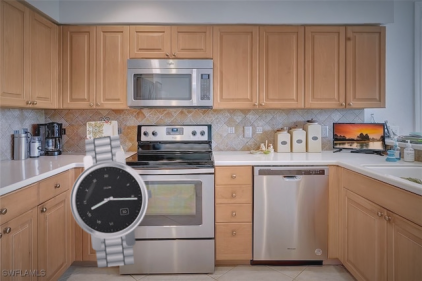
{"hour": 8, "minute": 16}
